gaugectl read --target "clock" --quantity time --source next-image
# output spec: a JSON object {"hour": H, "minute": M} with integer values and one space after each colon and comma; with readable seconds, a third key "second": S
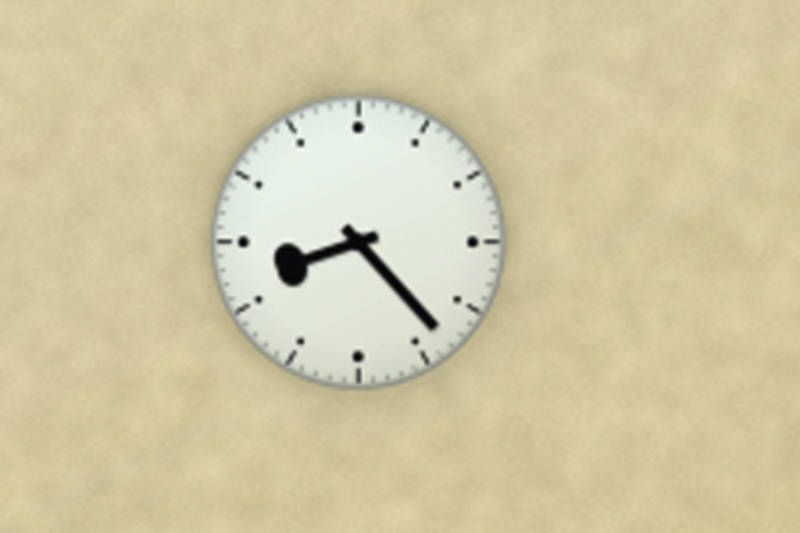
{"hour": 8, "minute": 23}
